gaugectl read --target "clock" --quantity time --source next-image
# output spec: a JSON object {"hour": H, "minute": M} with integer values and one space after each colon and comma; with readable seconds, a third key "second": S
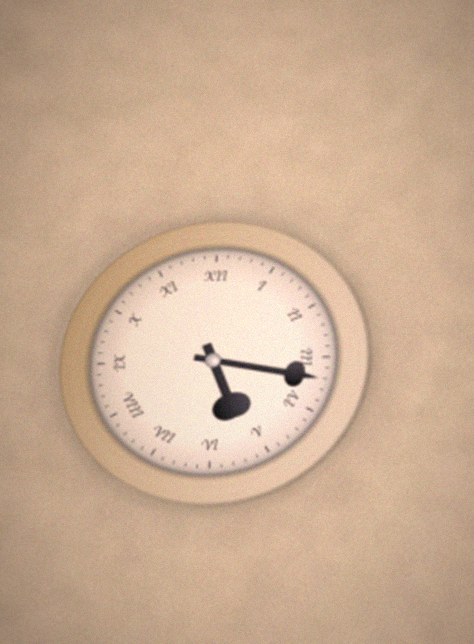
{"hour": 5, "minute": 17}
